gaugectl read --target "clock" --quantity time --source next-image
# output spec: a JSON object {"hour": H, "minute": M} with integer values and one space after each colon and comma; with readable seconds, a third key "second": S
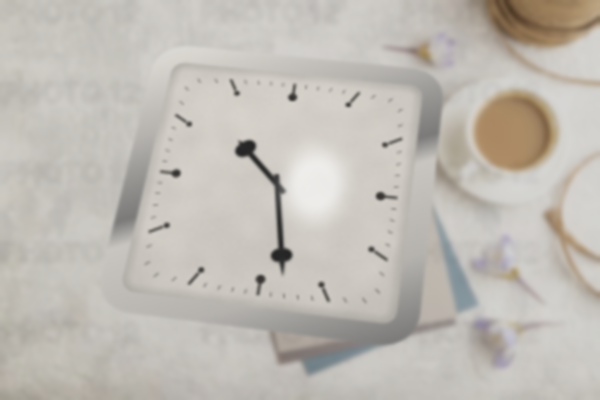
{"hour": 10, "minute": 28}
